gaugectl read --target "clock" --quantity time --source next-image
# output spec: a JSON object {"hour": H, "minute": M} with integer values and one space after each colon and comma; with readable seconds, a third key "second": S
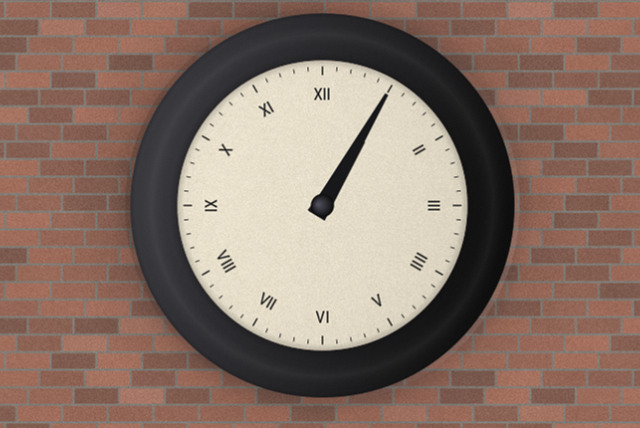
{"hour": 1, "minute": 5}
